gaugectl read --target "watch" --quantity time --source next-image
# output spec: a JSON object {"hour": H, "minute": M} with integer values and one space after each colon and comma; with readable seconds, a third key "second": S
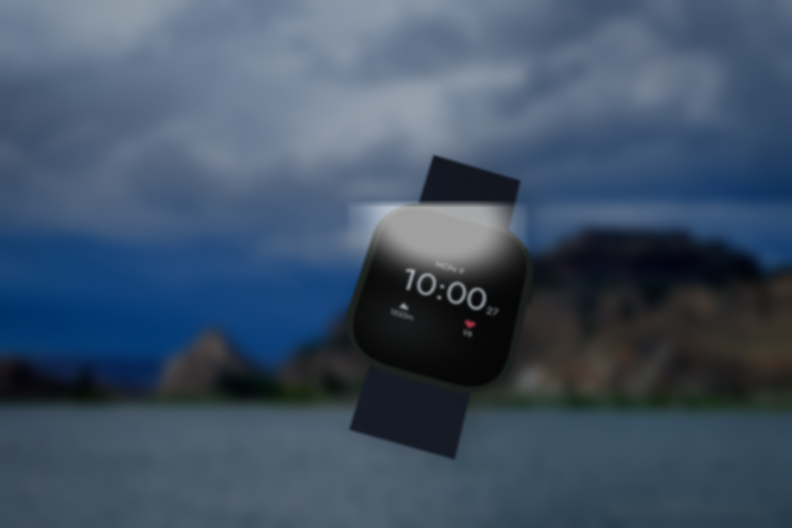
{"hour": 10, "minute": 0}
